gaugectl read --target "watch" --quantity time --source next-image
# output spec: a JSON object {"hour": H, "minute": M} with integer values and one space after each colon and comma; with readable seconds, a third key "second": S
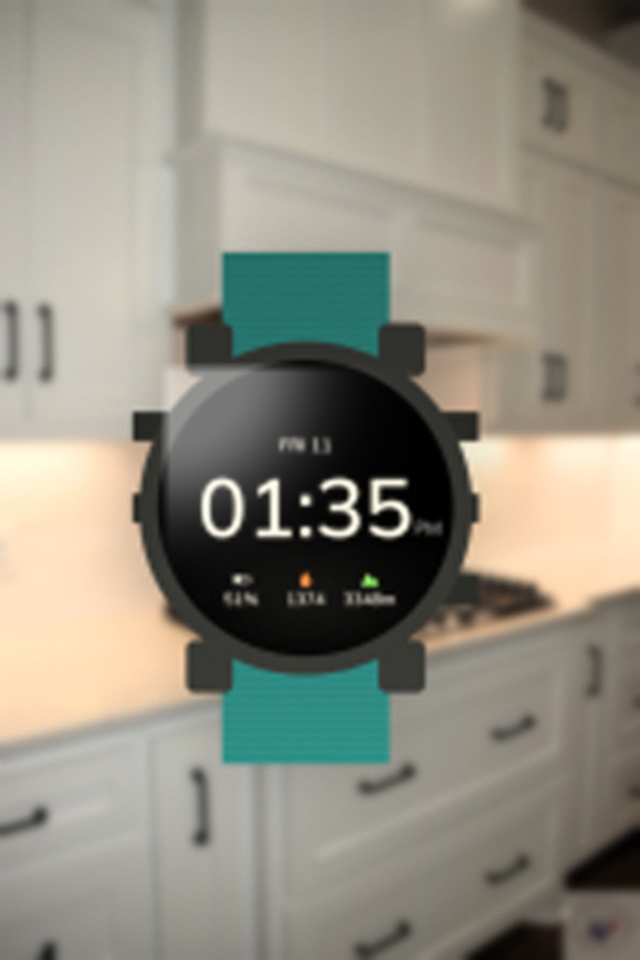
{"hour": 1, "minute": 35}
